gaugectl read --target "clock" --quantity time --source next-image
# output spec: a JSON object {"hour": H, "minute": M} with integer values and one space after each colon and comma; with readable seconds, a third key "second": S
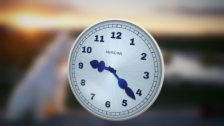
{"hour": 9, "minute": 22}
